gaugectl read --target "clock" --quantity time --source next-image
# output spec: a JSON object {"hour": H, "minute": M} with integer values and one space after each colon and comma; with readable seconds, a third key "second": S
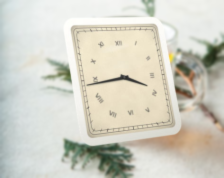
{"hour": 3, "minute": 44}
